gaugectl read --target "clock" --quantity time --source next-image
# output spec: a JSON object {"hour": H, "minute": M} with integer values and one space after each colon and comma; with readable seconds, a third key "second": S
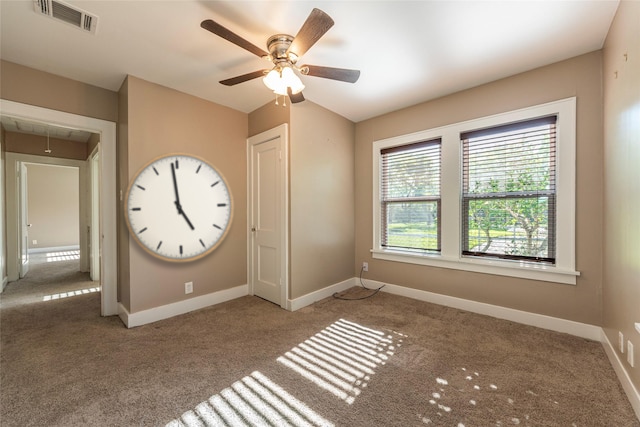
{"hour": 4, "minute": 59}
